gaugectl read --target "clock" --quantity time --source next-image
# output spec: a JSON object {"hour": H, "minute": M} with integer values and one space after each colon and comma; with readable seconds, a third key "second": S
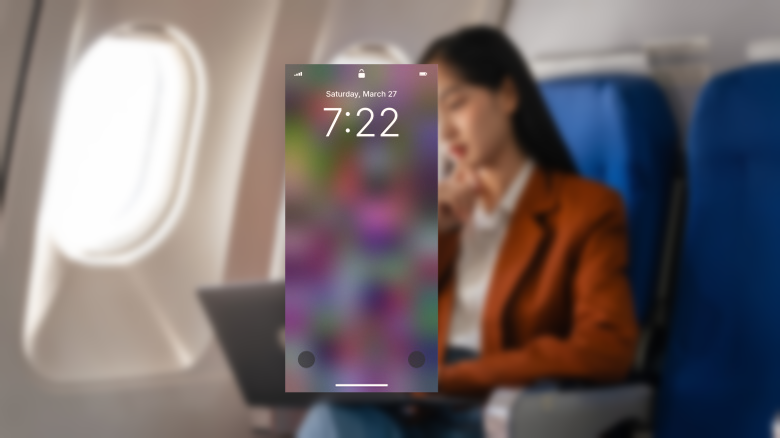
{"hour": 7, "minute": 22}
